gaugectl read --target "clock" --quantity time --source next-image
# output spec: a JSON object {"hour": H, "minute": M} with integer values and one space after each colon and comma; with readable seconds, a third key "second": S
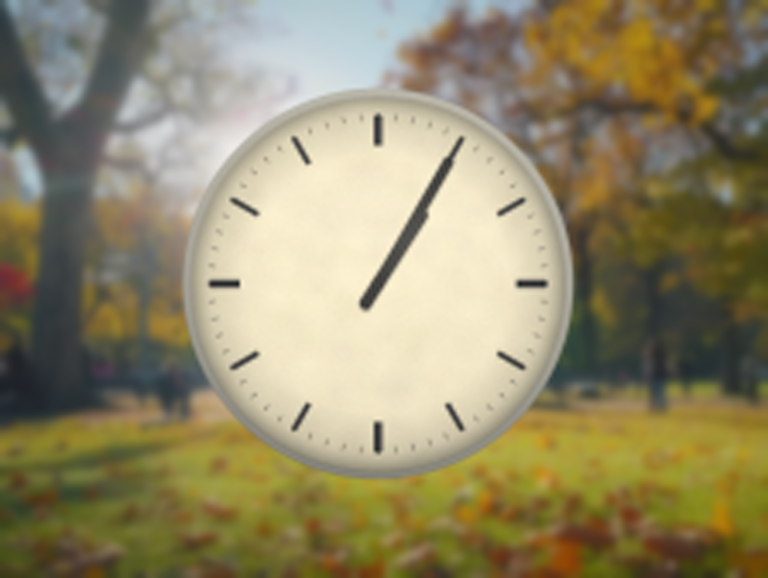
{"hour": 1, "minute": 5}
